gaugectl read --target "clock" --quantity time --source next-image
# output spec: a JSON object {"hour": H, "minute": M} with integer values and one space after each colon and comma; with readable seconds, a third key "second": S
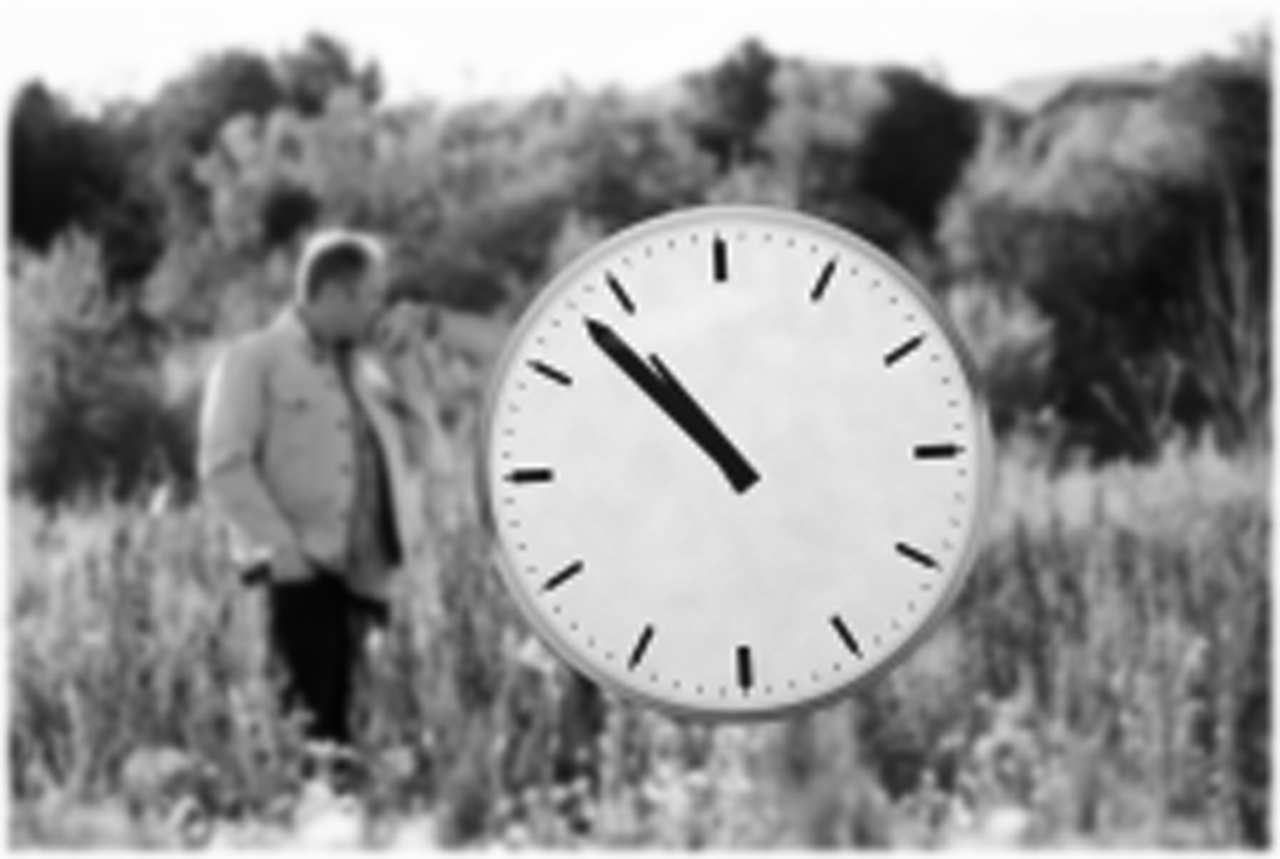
{"hour": 10, "minute": 53}
